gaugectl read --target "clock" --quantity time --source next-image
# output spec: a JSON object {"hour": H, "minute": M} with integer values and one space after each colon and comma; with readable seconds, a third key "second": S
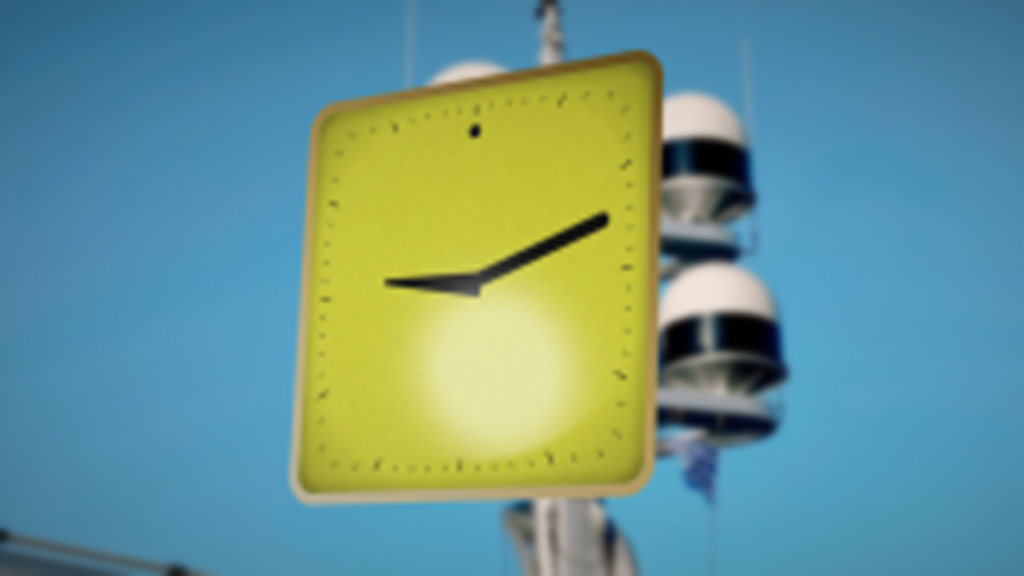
{"hour": 9, "minute": 12}
